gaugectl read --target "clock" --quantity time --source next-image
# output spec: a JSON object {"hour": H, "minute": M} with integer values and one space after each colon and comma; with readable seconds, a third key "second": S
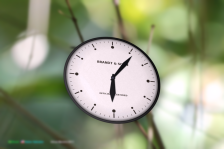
{"hour": 6, "minute": 6}
